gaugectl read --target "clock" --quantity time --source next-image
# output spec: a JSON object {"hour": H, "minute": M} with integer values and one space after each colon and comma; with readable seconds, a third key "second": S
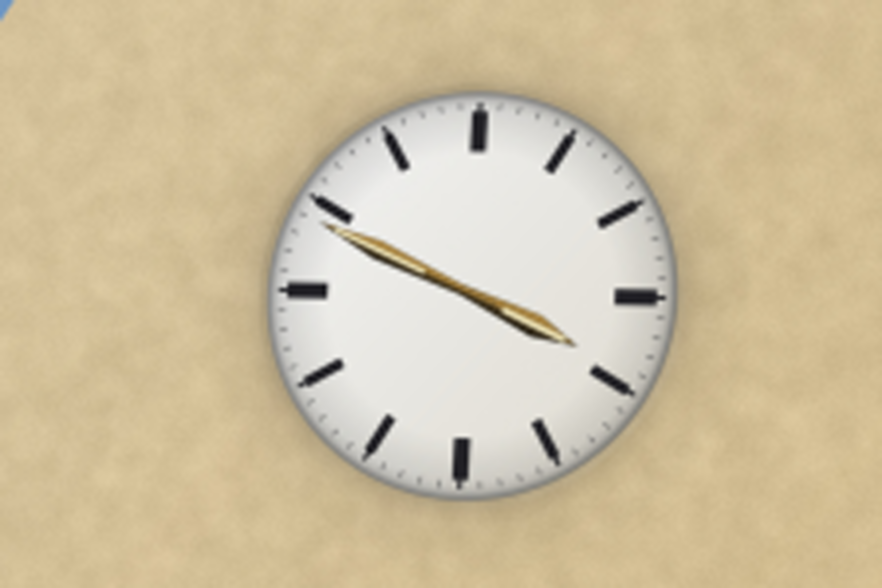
{"hour": 3, "minute": 49}
